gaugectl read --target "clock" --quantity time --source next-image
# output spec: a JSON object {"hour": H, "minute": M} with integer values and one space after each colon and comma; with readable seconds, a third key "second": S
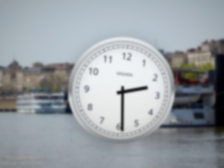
{"hour": 2, "minute": 29}
